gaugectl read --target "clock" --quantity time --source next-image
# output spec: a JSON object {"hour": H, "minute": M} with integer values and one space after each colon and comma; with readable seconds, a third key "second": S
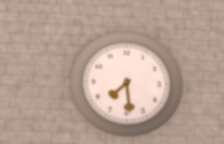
{"hour": 7, "minute": 29}
